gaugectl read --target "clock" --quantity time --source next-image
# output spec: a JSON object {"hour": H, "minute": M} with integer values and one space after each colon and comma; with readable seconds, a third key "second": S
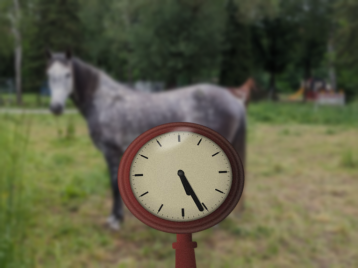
{"hour": 5, "minute": 26}
